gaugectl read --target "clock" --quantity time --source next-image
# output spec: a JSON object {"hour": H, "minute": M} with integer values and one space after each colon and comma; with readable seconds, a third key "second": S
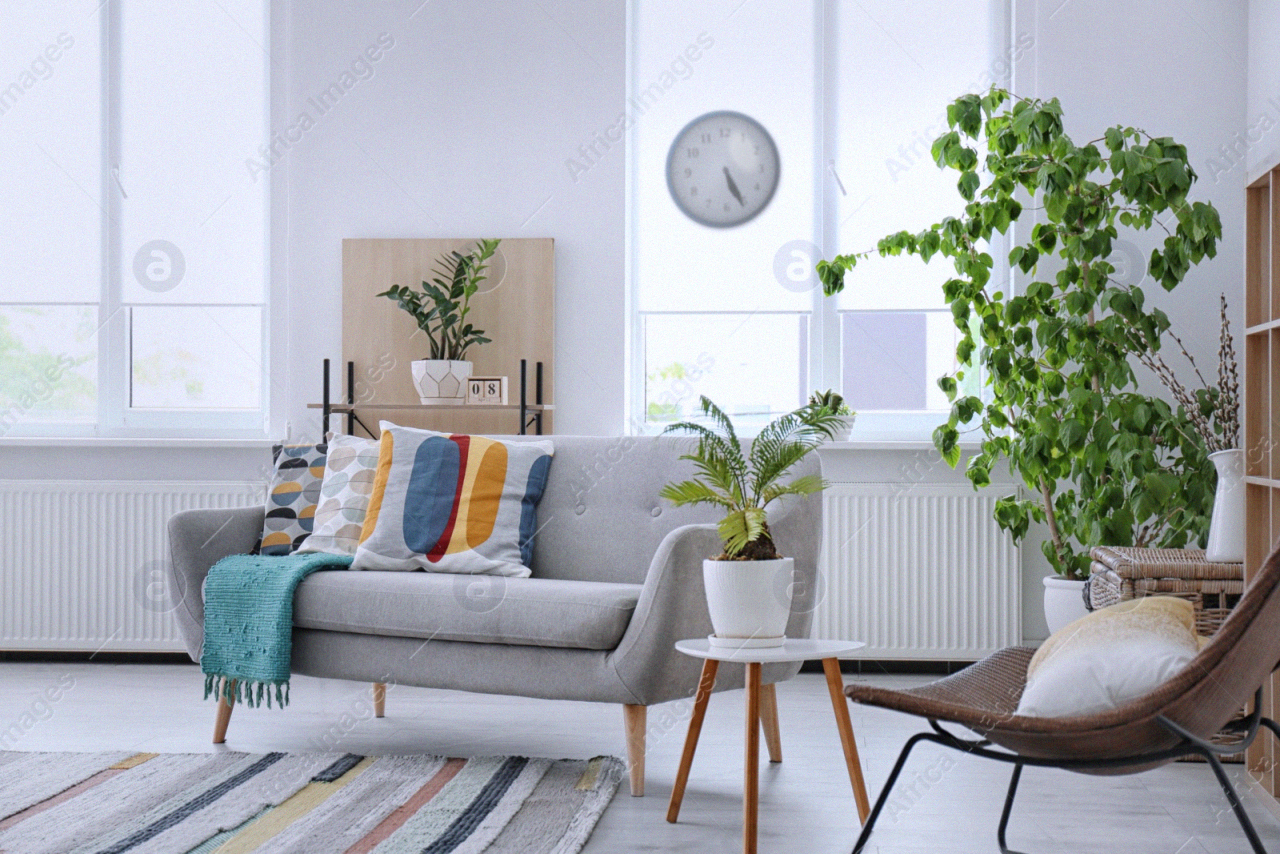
{"hour": 5, "minute": 26}
